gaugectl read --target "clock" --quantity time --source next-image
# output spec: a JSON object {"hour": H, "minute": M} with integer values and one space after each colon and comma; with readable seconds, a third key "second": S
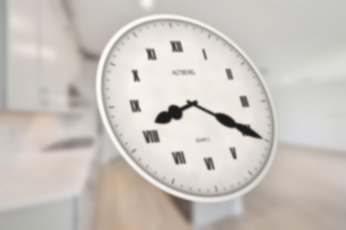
{"hour": 8, "minute": 20}
